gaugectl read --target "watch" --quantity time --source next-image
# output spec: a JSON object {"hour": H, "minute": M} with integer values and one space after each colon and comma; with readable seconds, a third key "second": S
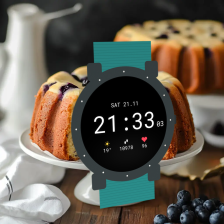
{"hour": 21, "minute": 33, "second": 3}
